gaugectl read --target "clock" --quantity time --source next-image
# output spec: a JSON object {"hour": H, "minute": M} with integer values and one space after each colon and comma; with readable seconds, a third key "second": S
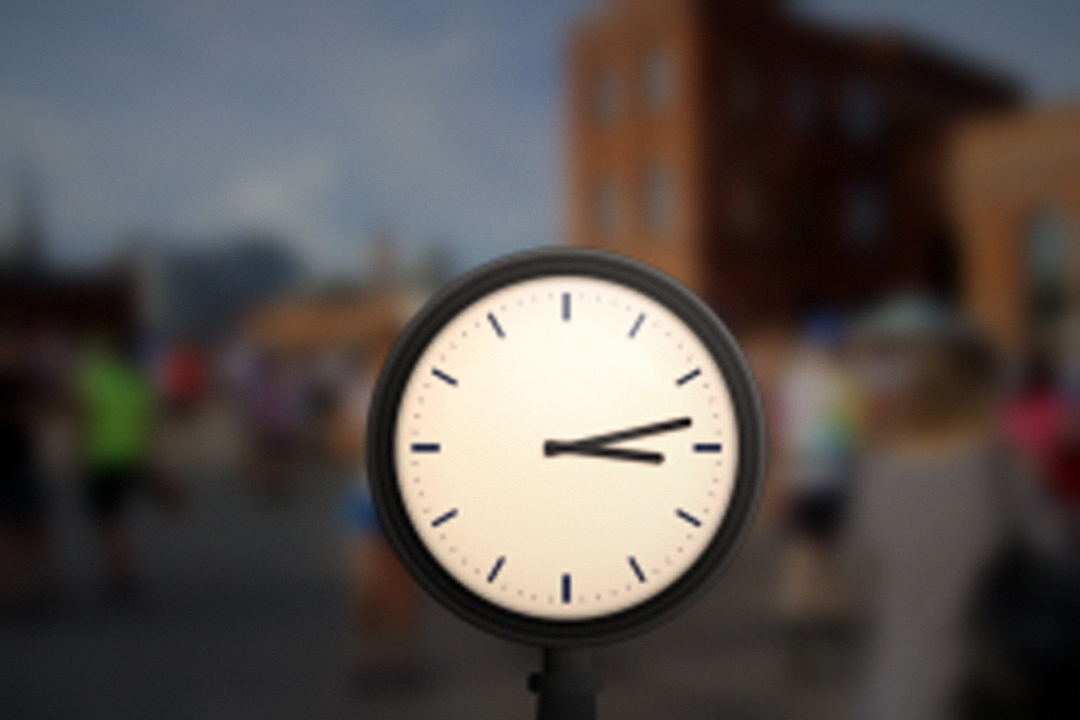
{"hour": 3, "minute": 13}
